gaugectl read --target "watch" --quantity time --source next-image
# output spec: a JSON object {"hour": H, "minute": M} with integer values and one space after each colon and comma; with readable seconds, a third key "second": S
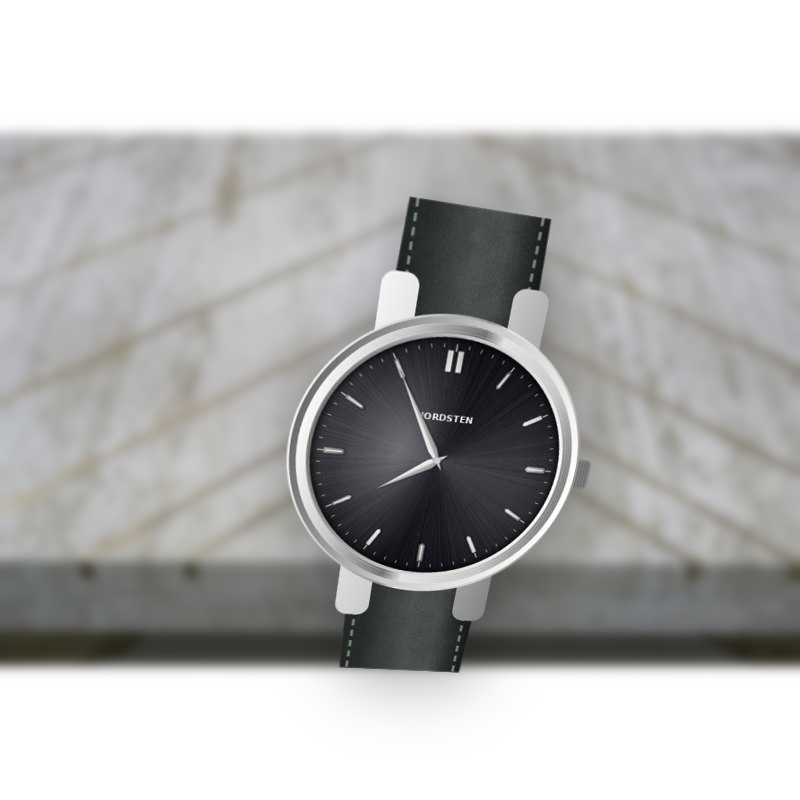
{"hour": 7, "minute": 55}
